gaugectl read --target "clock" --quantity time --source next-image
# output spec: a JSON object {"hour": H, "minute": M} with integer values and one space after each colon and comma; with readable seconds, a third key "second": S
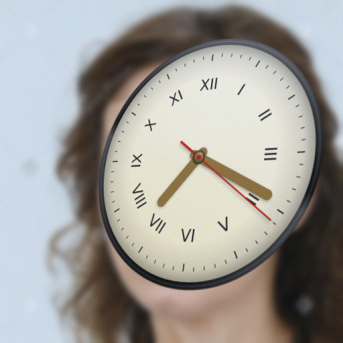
{"hour": 7, "minute": 19, "second": 21}
